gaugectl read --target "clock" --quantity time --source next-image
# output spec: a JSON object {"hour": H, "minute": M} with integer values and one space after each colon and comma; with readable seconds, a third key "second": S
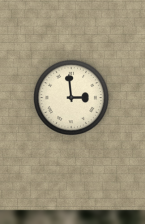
{"hour": 2, "minute": 59}
